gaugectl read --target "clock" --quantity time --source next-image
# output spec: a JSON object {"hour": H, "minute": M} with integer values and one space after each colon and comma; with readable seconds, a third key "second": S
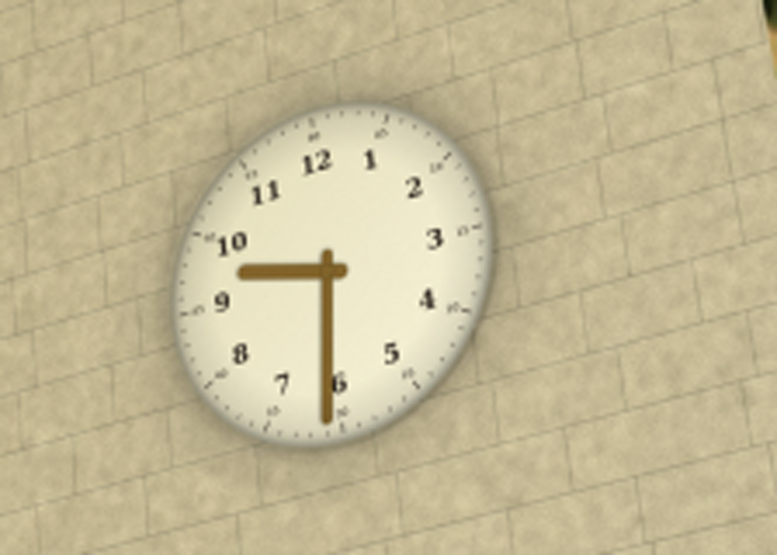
{"hour": 9, "minute": 31}
